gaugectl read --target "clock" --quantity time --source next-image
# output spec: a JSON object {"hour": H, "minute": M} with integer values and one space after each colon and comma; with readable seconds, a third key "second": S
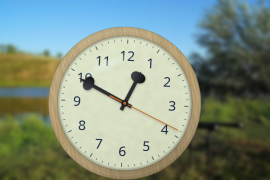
{"hour": 12, "minute": 49, "second": 19}
